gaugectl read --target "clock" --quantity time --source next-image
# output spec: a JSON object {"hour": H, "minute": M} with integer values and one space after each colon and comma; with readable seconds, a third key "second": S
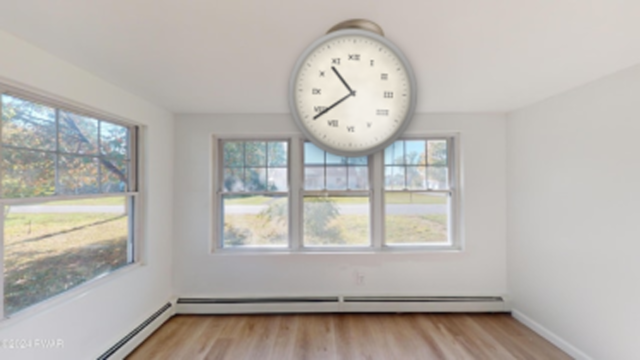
{"hour": 10, "minute": 39}
